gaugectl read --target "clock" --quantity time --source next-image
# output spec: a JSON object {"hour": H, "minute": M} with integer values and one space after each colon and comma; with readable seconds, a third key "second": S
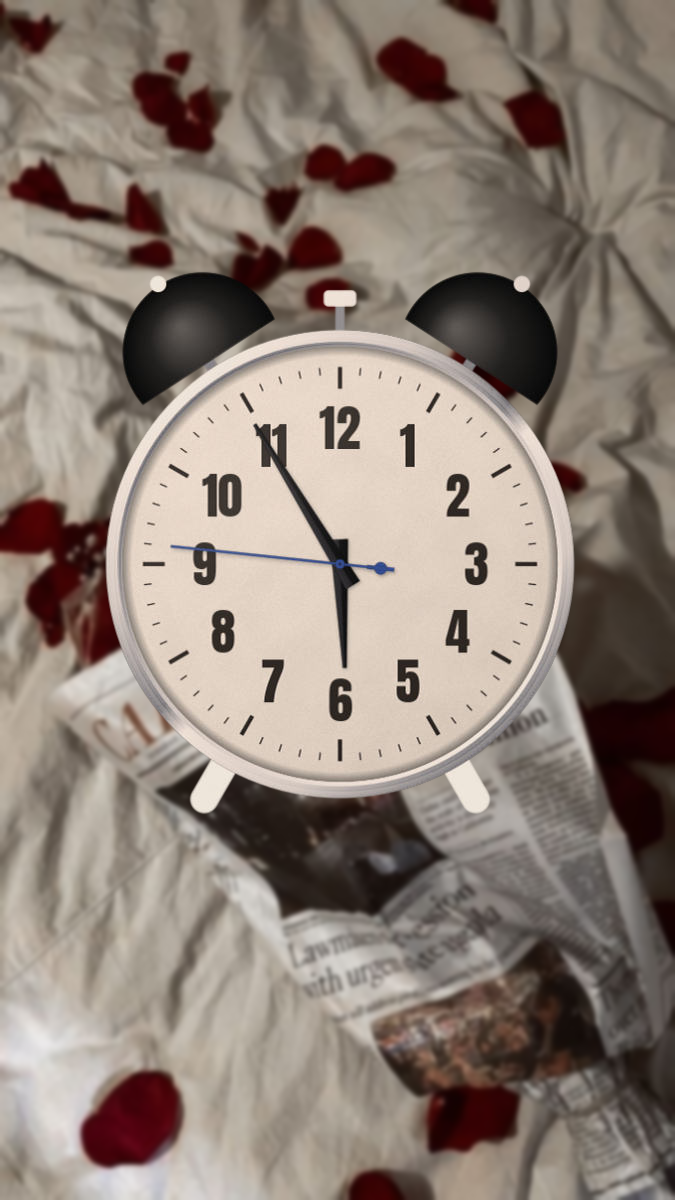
{"hour": 5, "minute": 54, "second": 46}
